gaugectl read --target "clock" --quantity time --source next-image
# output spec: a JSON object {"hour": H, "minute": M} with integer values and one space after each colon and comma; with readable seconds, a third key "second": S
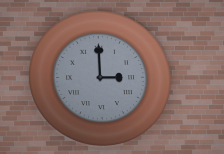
{"hour": 3, "minute": 0}
